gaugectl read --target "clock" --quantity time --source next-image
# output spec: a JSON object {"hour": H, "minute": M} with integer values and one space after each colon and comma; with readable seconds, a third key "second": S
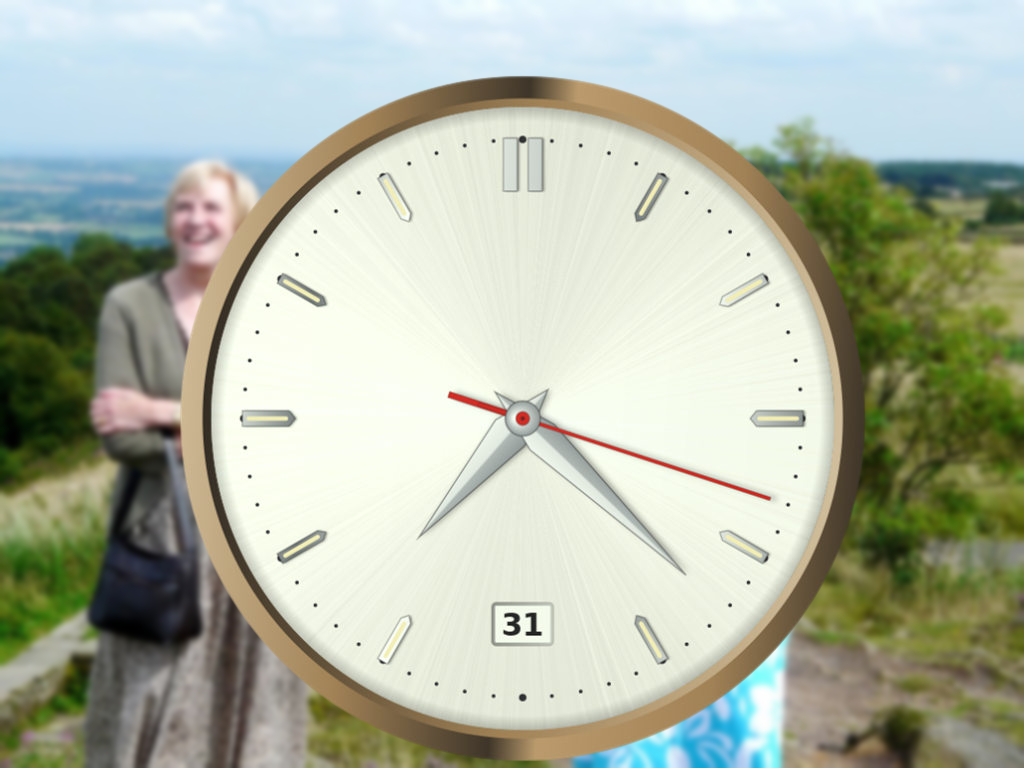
{"hour": 7, "minute": 22, "second": 18}
